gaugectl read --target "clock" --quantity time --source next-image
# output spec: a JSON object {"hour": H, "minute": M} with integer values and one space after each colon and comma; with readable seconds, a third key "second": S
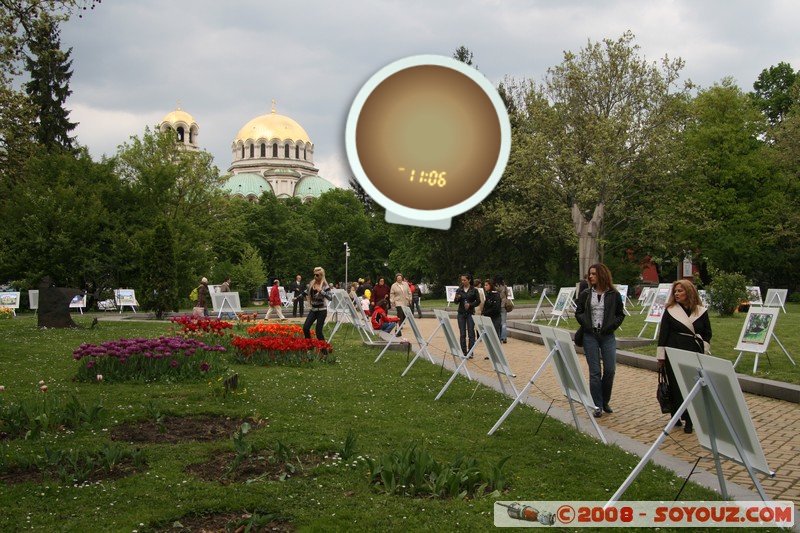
{"hour": 11, "minute": 6}
